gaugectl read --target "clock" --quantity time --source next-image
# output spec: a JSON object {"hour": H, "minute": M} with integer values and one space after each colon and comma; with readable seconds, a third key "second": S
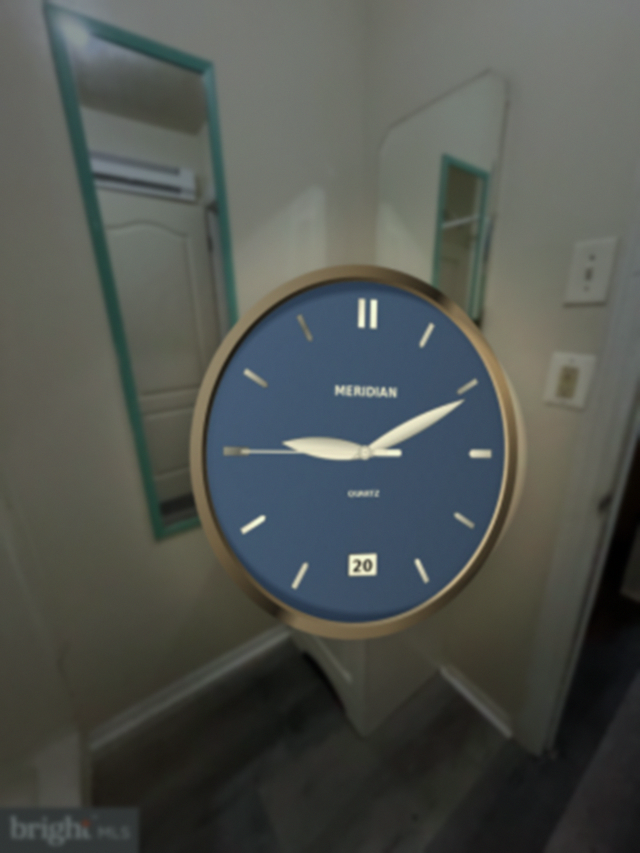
{"hour": 9, "minute": 10, "second": 45}
